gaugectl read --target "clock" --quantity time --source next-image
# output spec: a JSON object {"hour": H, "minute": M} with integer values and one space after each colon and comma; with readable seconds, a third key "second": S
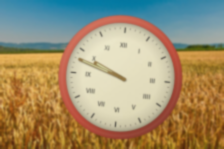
{"hour": 9, "minute": 48}
